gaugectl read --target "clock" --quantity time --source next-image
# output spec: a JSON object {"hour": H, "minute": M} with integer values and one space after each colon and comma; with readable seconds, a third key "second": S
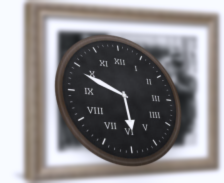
{"hour": 5, "minute": 49}
